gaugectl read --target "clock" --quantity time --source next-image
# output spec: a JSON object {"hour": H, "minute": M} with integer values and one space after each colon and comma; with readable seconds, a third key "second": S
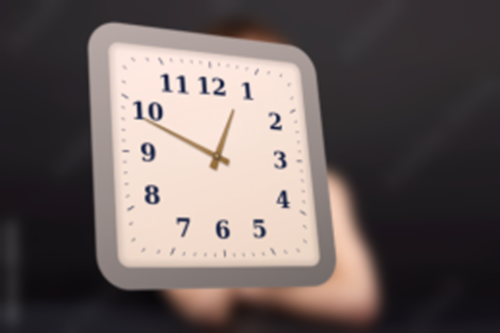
{"hour": 12, "minute": 49}
